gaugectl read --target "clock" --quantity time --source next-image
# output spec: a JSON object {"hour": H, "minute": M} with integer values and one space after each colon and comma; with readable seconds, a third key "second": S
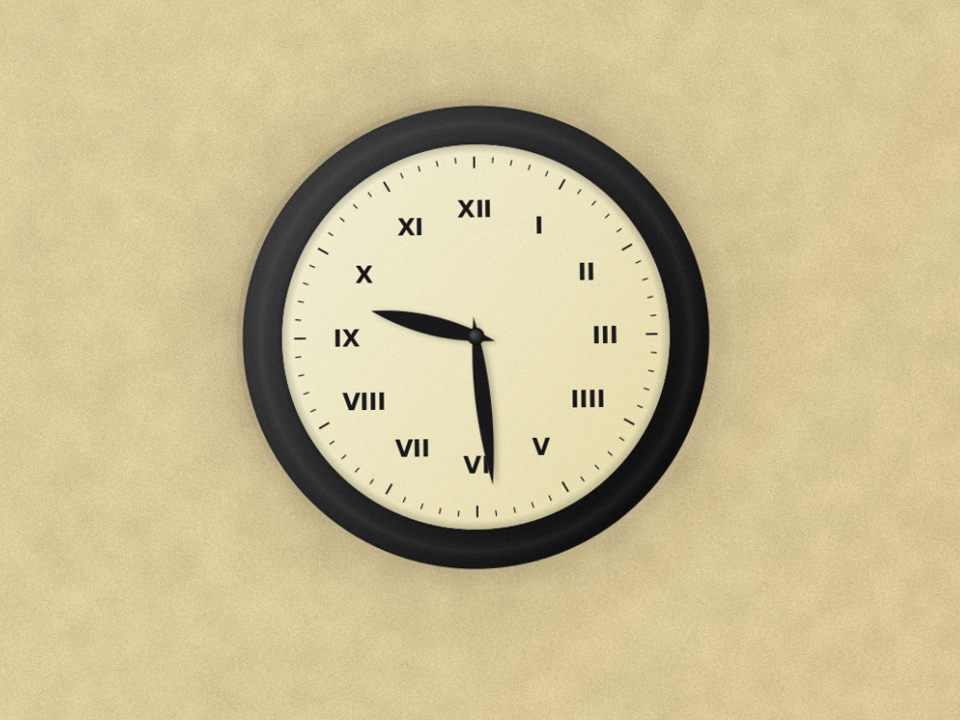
{"hour": 9, "minute": 29}
